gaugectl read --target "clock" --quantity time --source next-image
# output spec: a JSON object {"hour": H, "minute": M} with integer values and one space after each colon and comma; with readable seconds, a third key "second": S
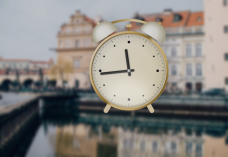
{"hour": 11, "minute": 44}
